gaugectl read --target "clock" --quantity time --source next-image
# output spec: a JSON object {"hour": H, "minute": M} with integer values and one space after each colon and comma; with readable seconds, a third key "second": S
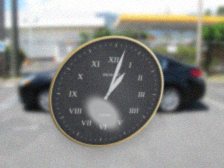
{"hour": 1, "minute": 2}
